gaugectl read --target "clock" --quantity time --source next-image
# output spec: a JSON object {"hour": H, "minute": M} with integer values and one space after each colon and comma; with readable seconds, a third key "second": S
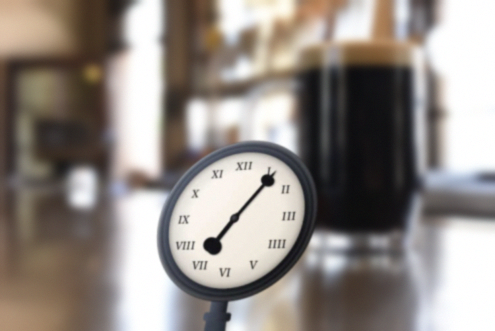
{"hour": 7, "minute": 6}
